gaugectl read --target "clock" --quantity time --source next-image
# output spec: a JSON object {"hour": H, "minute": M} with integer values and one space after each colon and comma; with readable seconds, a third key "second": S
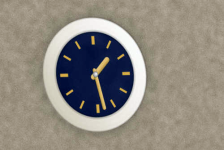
{"hour": 1, "minute": 28}
